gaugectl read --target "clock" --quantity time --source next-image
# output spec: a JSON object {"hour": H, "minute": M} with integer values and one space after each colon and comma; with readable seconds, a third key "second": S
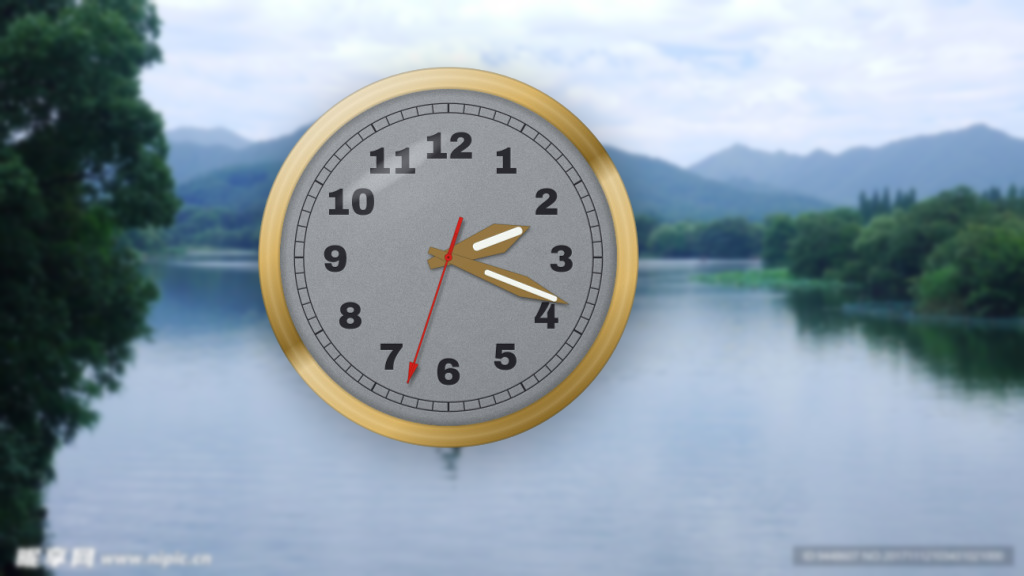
{"hour": 2, "minute": 18, "second": 33}
